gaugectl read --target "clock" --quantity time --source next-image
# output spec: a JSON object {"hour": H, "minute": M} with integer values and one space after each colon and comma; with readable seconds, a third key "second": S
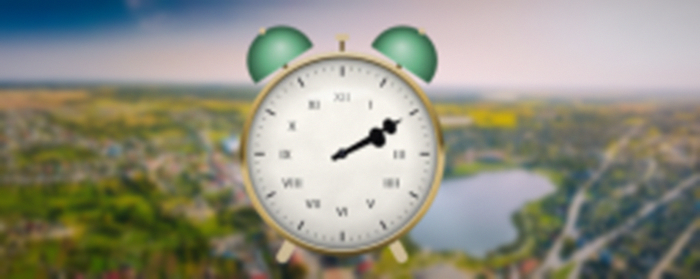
{"hour": 2, "minute": 10}
